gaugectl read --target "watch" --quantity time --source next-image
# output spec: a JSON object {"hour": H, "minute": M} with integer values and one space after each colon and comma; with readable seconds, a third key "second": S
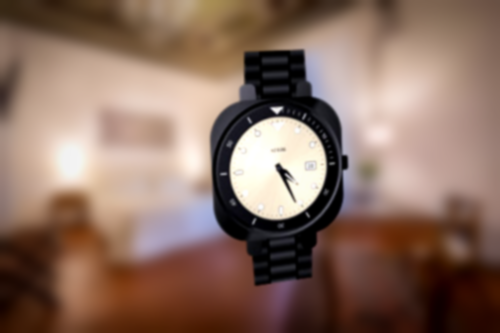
{"hour": 4, "minute": 26}
